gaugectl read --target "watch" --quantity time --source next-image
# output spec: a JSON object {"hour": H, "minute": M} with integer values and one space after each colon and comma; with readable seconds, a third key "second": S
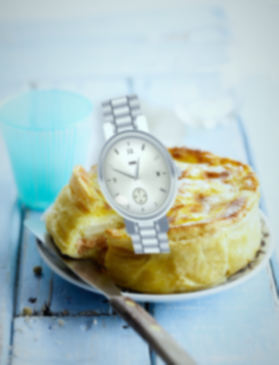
{"hour": 12, "minute": 49}
